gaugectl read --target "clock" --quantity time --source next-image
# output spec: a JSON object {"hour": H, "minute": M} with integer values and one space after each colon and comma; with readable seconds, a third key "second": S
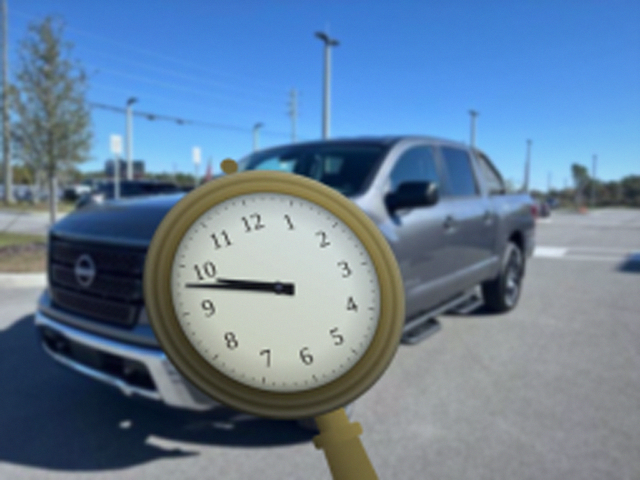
{"hour": 9, "minute": 48}
